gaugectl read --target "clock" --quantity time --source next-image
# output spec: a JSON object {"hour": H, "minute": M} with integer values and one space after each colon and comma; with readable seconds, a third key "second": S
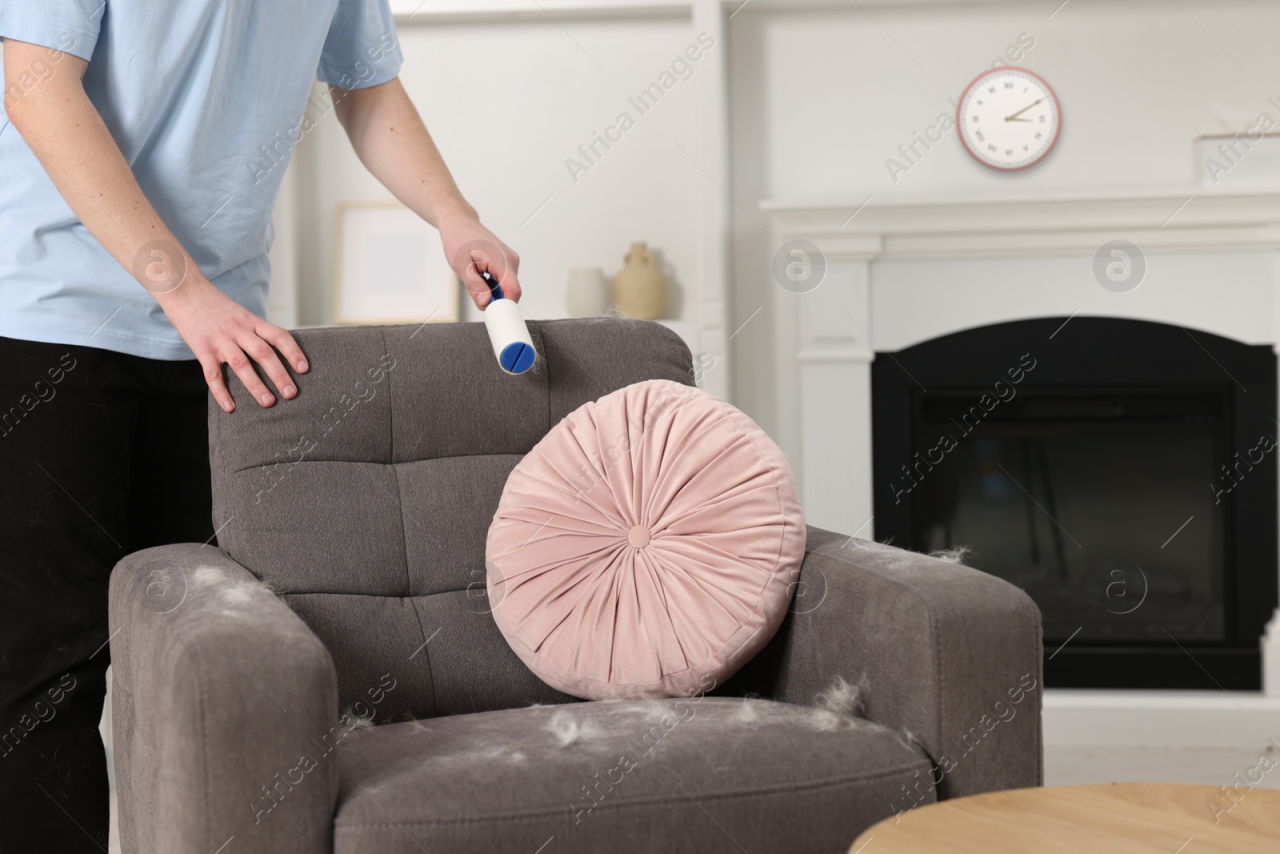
{"hour": 3, "minute": 10}
